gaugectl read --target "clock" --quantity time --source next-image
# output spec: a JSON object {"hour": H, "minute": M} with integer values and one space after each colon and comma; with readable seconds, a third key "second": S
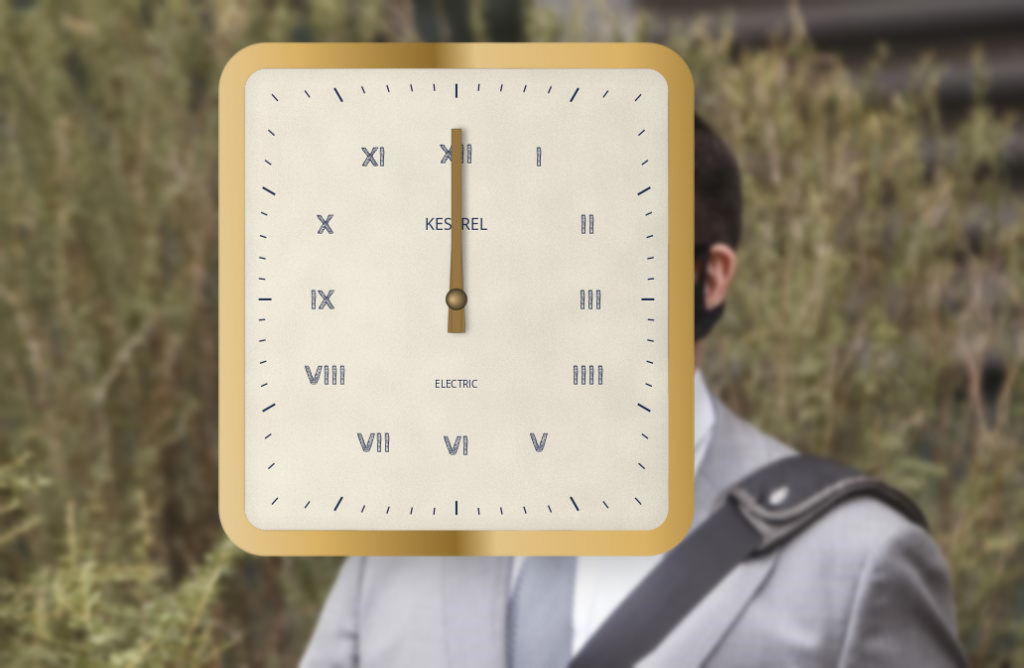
{"hour": 12, "minute": 0}
